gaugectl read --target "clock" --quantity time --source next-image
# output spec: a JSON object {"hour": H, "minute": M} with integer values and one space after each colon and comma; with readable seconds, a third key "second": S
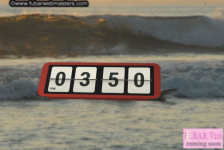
{"hour": 3, "minute": 50}
